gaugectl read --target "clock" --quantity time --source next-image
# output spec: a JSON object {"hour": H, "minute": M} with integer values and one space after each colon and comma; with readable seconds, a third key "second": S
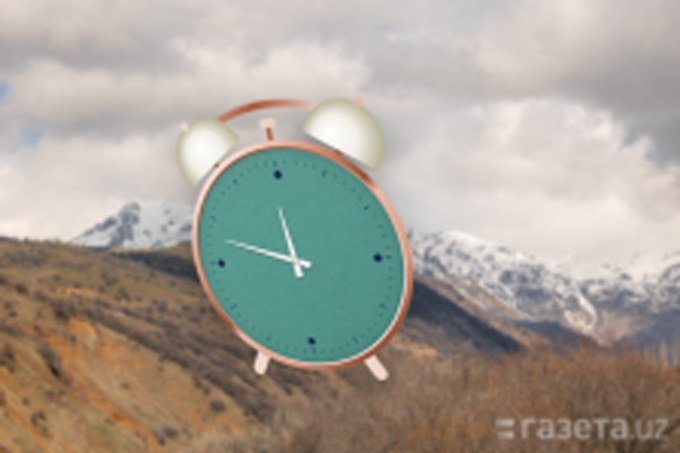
{"hour": 11, "minute": 48}
